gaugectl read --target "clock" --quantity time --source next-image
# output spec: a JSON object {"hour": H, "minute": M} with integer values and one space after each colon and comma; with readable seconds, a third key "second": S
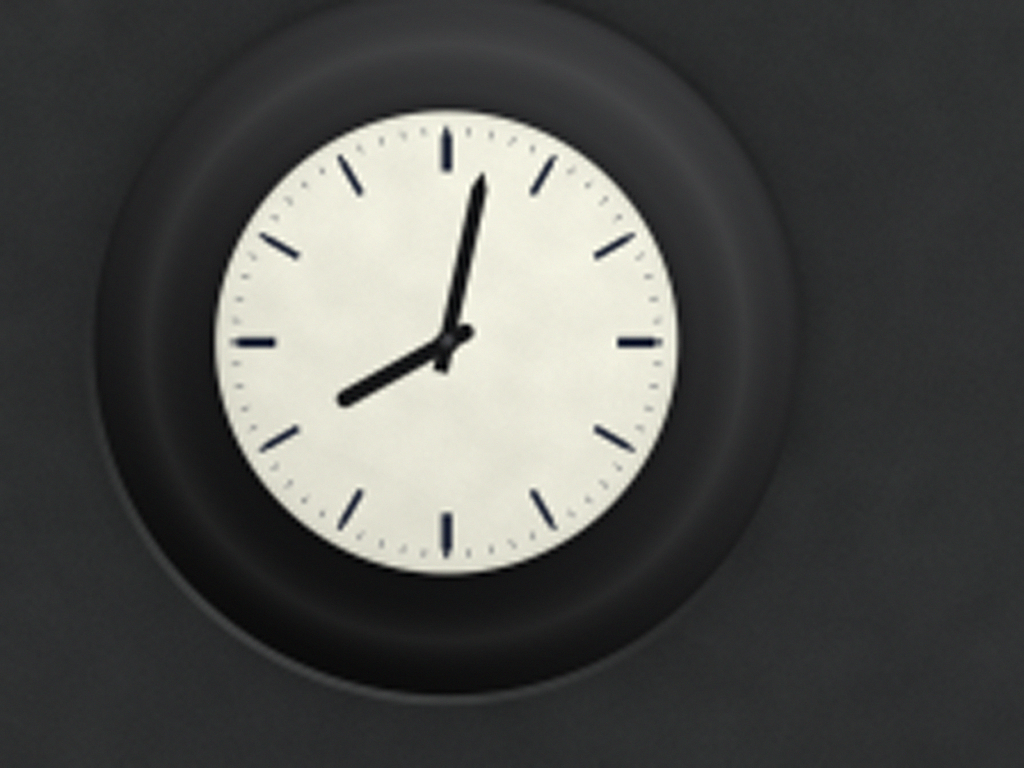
{"hour": 8, "minute": 2}
